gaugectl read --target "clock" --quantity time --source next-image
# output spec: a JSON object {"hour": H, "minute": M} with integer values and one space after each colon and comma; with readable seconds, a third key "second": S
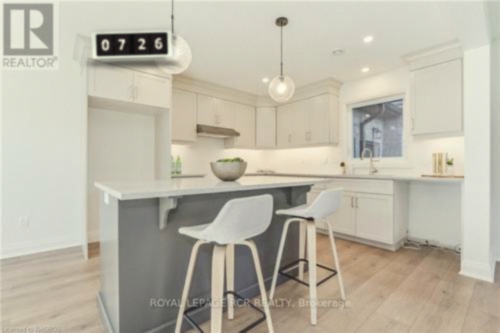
{"hour": 7, "minute": 26}
